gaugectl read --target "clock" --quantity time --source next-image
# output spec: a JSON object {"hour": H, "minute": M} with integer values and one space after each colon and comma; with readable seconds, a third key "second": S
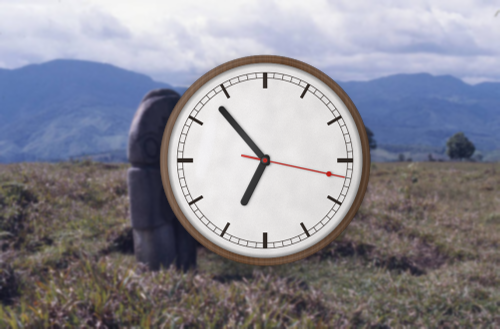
{"hour": 6, "minute": 53, "second": 17}
